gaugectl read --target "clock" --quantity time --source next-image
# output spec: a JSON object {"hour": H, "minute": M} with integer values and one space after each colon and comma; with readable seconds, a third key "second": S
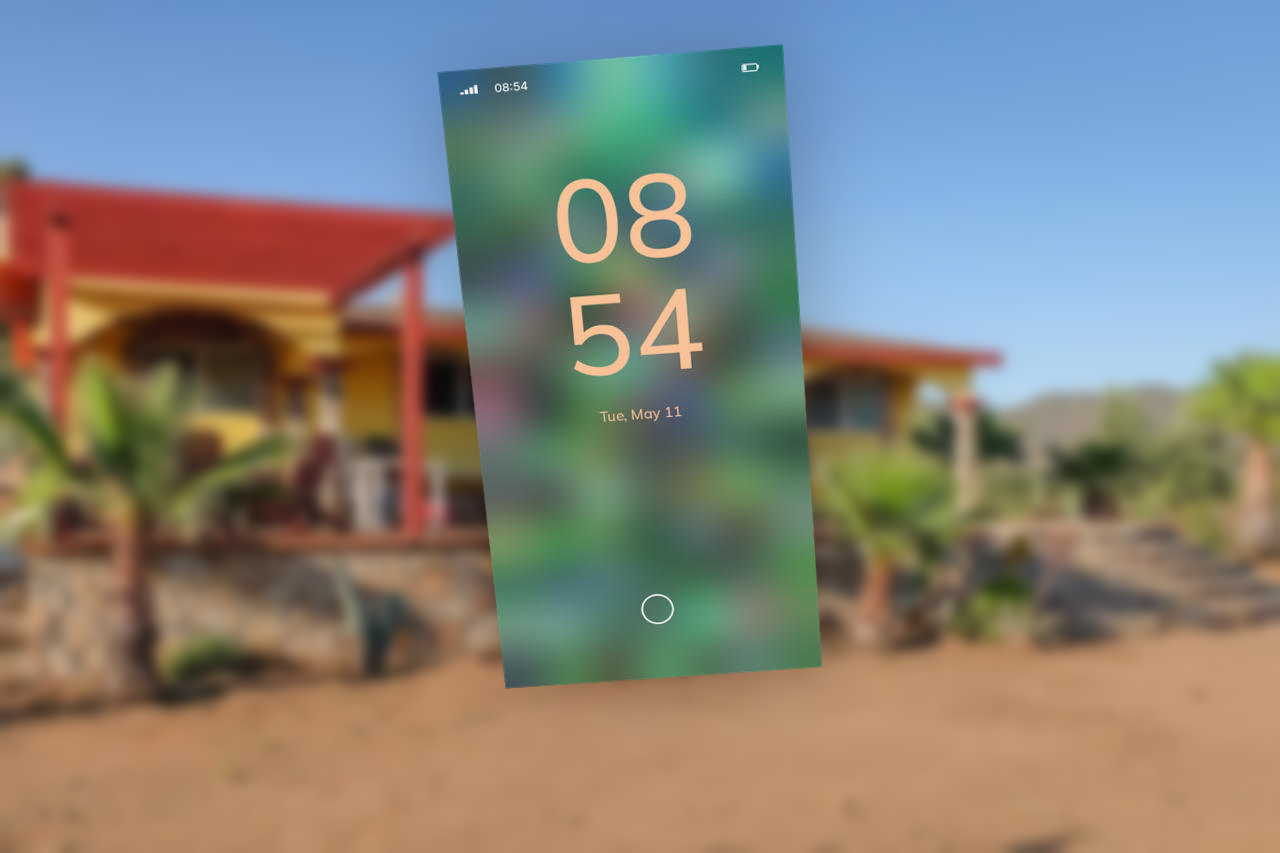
{"hour": 8, "minute": 54}
